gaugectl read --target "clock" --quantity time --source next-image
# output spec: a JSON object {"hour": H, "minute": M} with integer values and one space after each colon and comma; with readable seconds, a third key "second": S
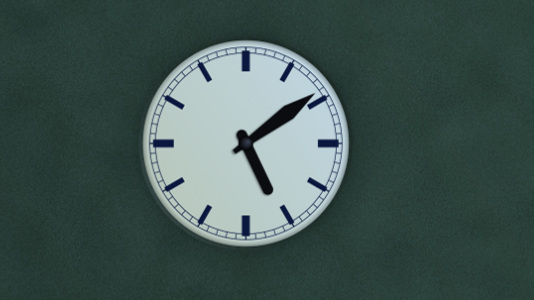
{"hour": 5, "minute": 9}
